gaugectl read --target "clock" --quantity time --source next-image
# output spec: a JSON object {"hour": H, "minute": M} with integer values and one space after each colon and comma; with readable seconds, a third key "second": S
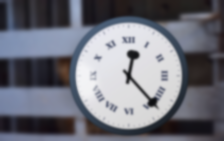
{"hour": 12, "minute": 23}
